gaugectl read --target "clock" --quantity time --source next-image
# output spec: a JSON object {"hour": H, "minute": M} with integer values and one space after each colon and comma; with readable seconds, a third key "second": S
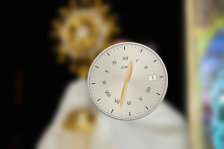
{"hour": 12, "minute": 33}
